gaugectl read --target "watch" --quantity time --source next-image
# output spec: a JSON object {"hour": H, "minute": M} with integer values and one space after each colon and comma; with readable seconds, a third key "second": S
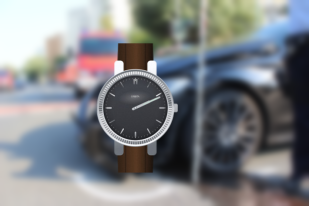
{"hour": 2, "minute": 11}
